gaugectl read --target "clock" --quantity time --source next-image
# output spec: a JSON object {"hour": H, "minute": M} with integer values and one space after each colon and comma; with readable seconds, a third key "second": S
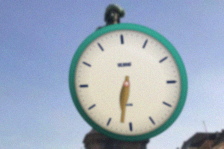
{"hour": 6, "minute": 32}
